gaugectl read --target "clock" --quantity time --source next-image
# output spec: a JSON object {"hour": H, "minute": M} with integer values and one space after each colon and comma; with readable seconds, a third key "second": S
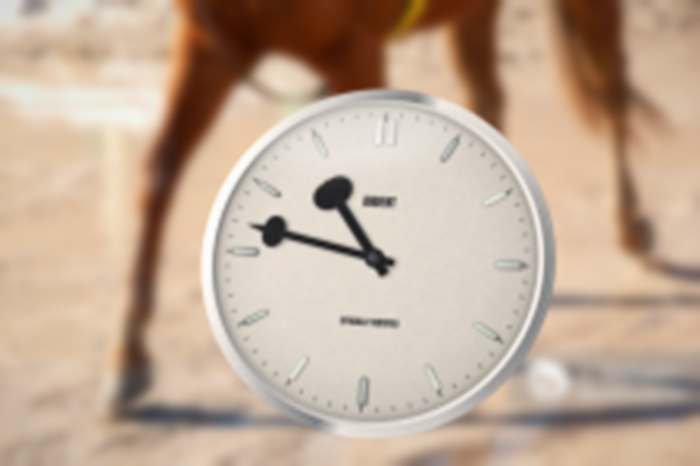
{"hour": 10, "minute": 47}
